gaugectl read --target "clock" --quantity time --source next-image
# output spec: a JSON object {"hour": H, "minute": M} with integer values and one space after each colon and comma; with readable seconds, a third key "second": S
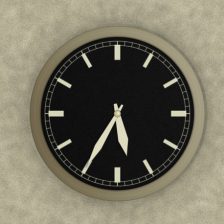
{"hour": 5, "minute": 35}
